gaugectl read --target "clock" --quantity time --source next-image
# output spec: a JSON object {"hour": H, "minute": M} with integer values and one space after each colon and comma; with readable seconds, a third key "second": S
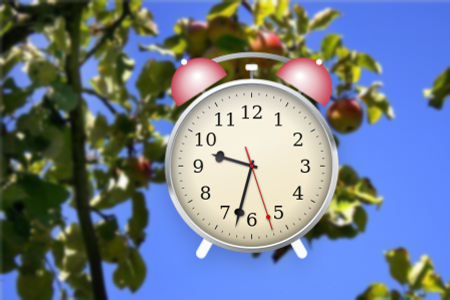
{"hour": 9, "minute": 32, "second": 27}
